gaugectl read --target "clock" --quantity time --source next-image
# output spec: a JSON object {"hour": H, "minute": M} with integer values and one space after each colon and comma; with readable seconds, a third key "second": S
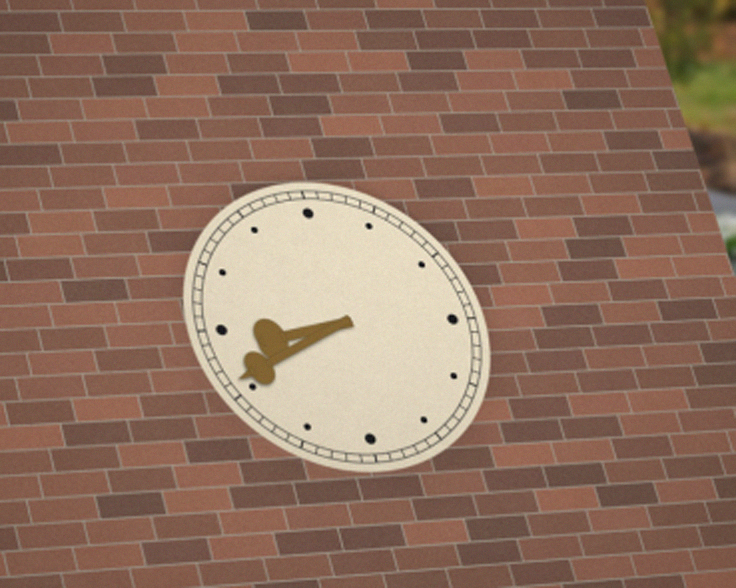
{"hour": 8, "minute": 41}
